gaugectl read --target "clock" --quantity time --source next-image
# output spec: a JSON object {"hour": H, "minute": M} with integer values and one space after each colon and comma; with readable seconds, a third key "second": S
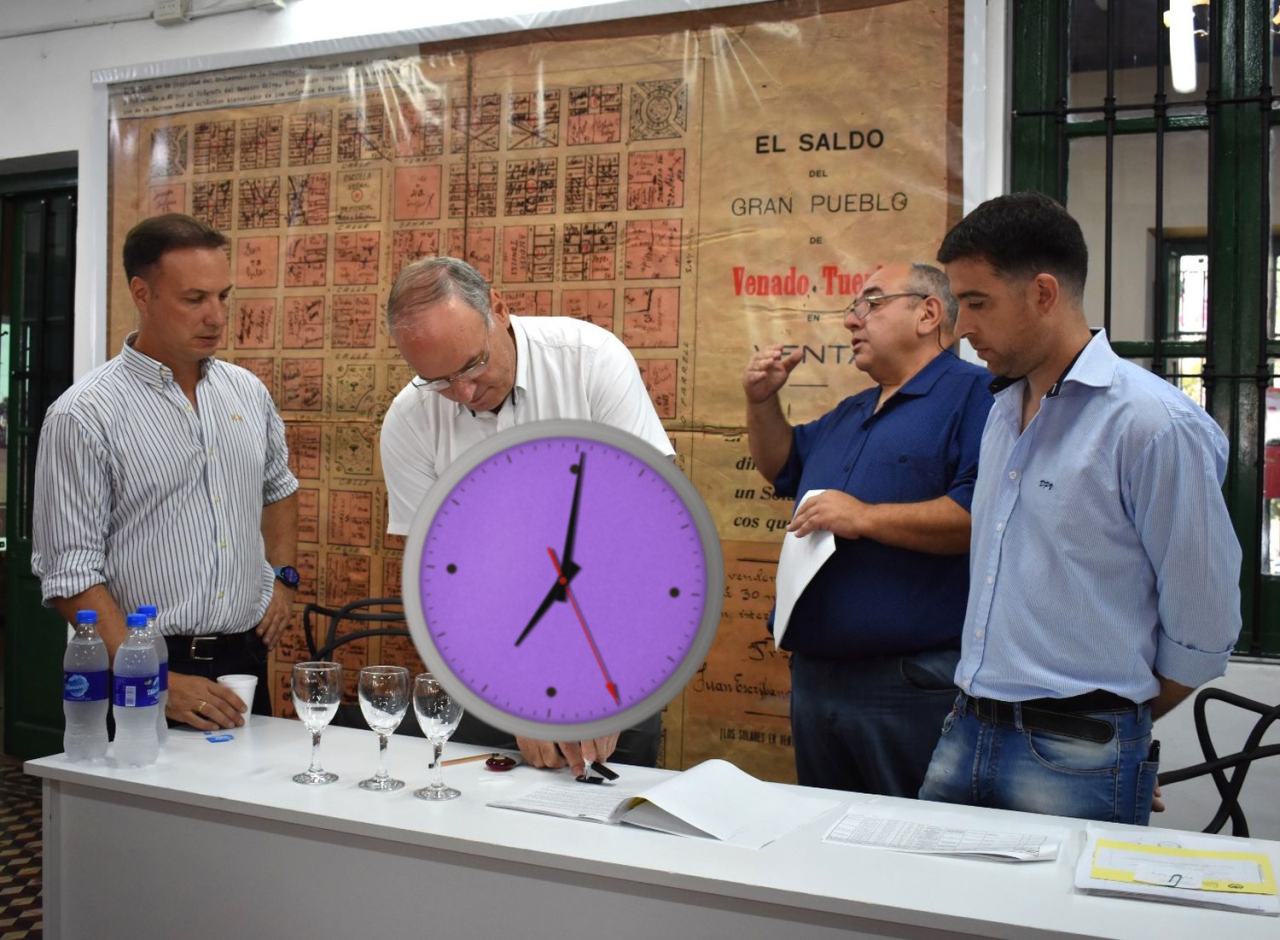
{"hour": 7, "minute": 0, "second": 25}
